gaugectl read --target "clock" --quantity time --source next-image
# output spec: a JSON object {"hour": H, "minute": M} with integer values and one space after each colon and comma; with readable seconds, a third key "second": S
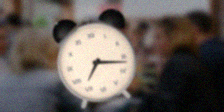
{"hour": 7, "minute": 17}
